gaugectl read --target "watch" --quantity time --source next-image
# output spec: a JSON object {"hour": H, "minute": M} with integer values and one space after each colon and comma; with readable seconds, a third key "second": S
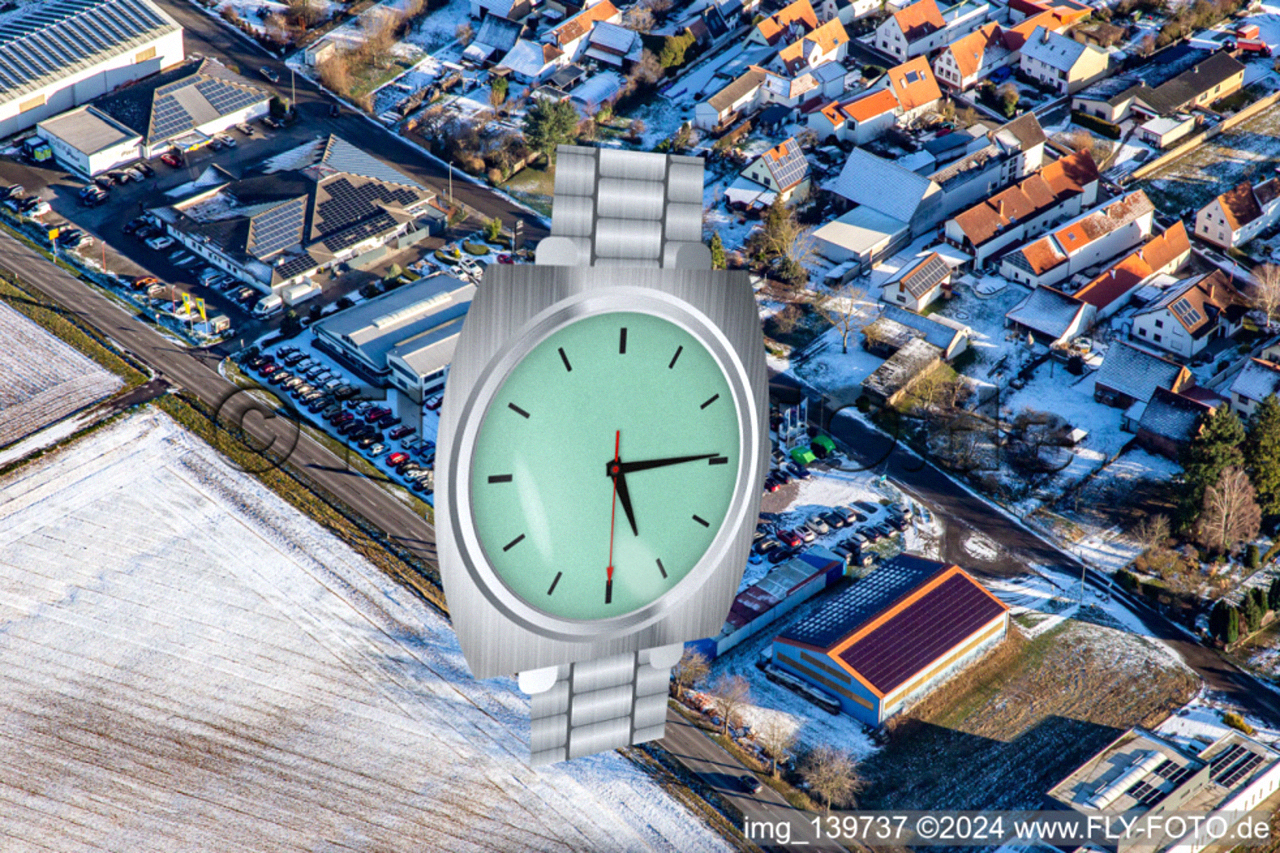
{"hour": 5, "minute": 14, "second": 30}
